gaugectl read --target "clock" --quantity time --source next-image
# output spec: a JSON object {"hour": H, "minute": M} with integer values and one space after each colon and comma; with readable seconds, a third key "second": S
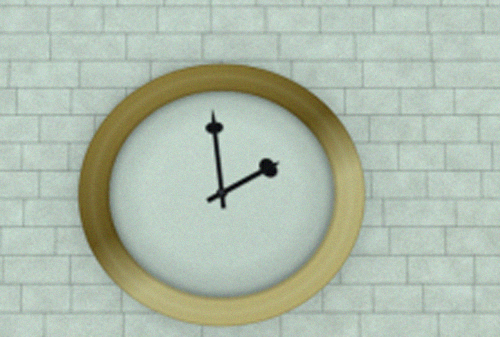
{"hour": 1, "minute": 59}
